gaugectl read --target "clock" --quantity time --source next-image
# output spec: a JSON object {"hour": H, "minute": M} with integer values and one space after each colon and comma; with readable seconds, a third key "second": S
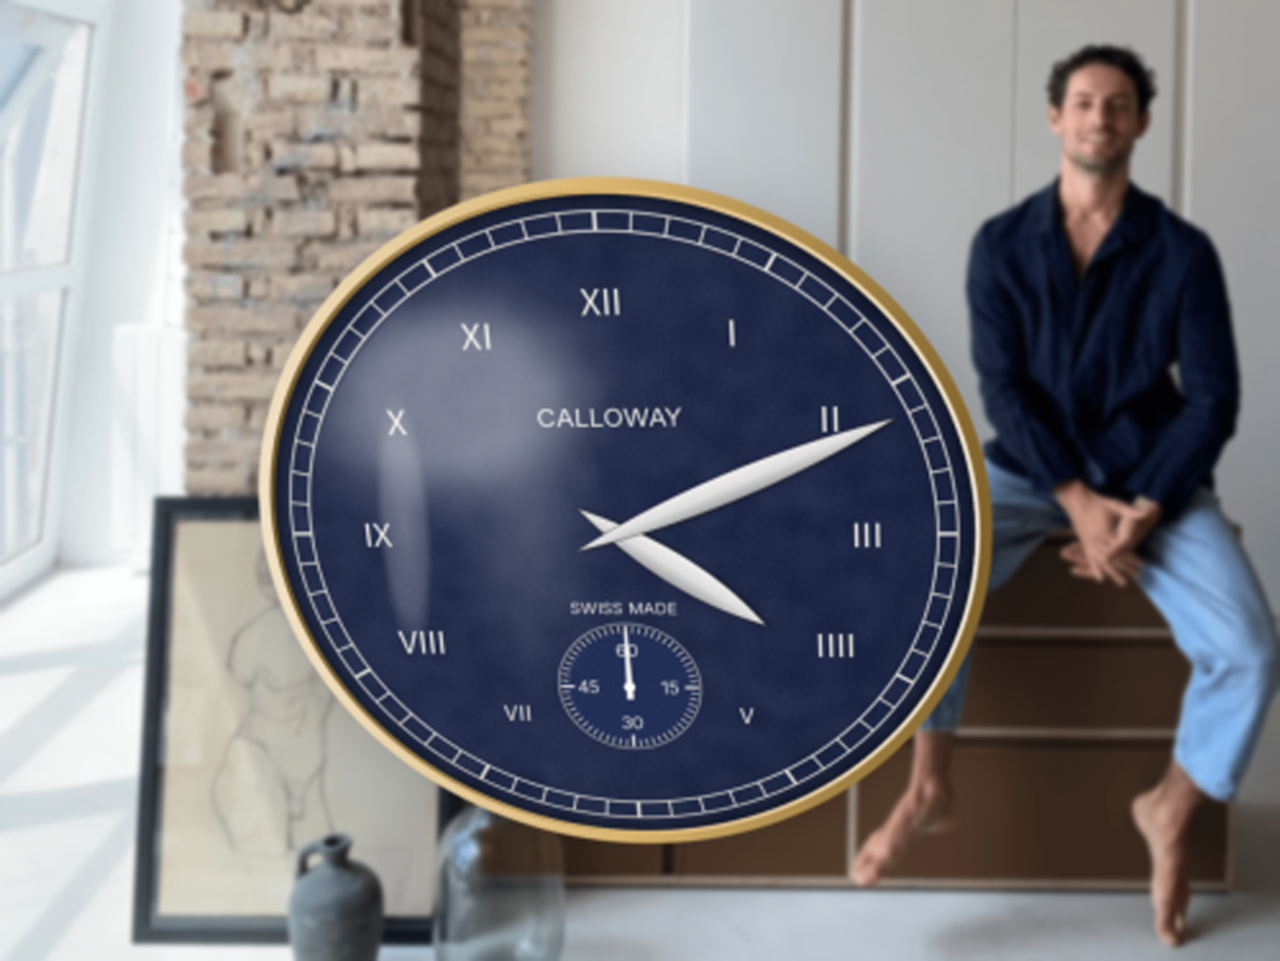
{"hour": 4, "minute": 11}
